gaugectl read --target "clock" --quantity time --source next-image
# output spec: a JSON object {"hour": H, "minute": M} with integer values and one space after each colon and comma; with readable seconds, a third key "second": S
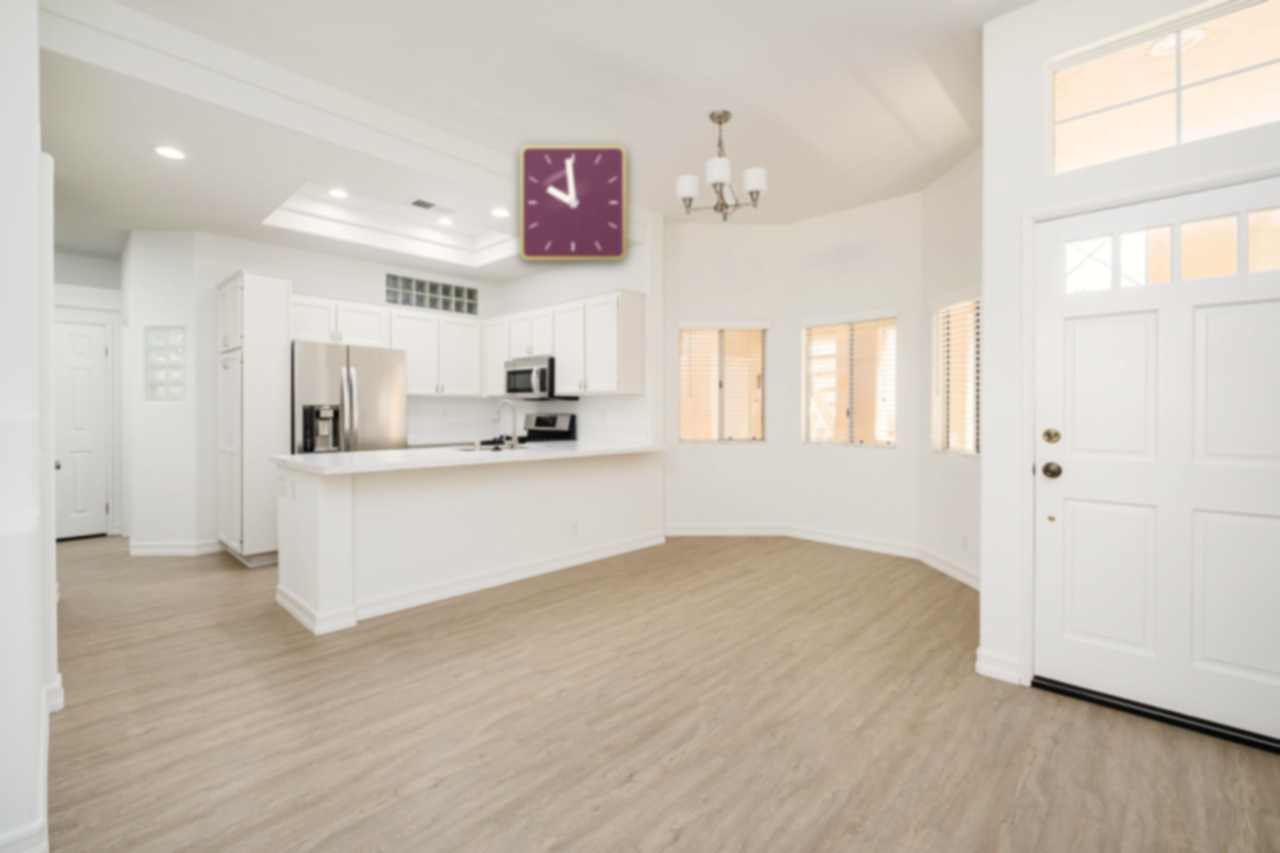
{"hour": 9, "minute": 59}
